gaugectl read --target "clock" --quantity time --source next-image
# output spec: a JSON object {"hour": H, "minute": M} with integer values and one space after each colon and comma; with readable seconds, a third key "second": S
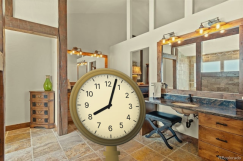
{"hour": 8, "minute": 3}
